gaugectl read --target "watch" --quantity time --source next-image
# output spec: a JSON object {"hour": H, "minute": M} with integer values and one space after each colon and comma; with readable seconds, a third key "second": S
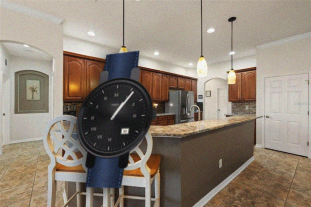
{"hour": 1, "minute": 6}
